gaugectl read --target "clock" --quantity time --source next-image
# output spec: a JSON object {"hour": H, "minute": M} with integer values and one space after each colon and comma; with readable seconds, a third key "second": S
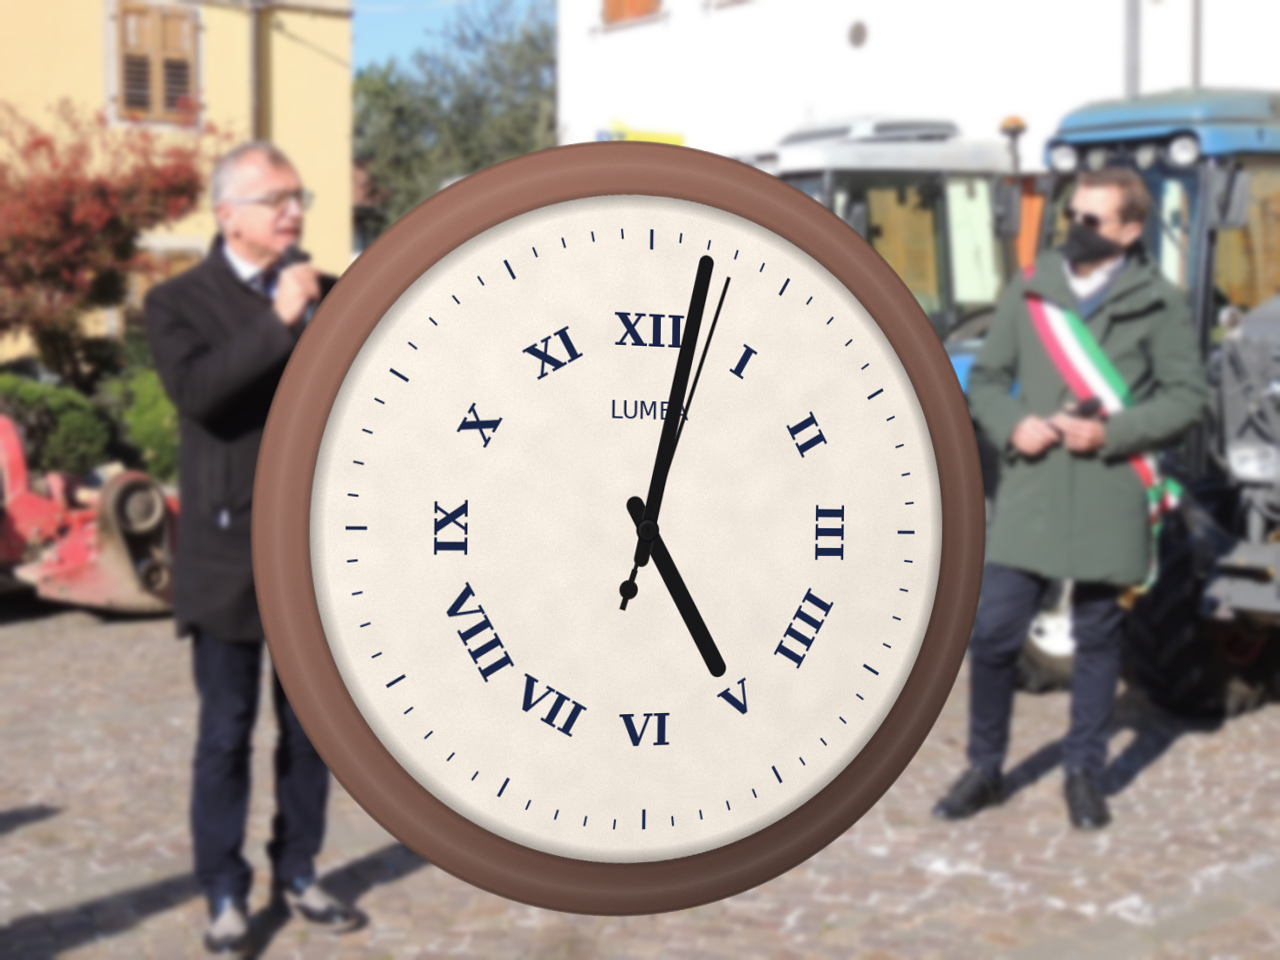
{"hour": 5, "minute": 2, "second": 3}
